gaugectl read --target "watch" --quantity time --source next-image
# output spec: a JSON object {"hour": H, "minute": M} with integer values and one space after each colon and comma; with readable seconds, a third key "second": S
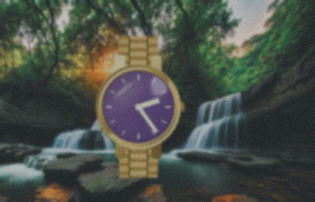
{"hour": 2, "minute": 24}
